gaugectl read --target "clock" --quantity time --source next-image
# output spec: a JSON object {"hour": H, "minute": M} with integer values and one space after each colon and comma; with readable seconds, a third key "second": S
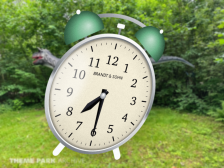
{"hour": 7, "minute": 30}
